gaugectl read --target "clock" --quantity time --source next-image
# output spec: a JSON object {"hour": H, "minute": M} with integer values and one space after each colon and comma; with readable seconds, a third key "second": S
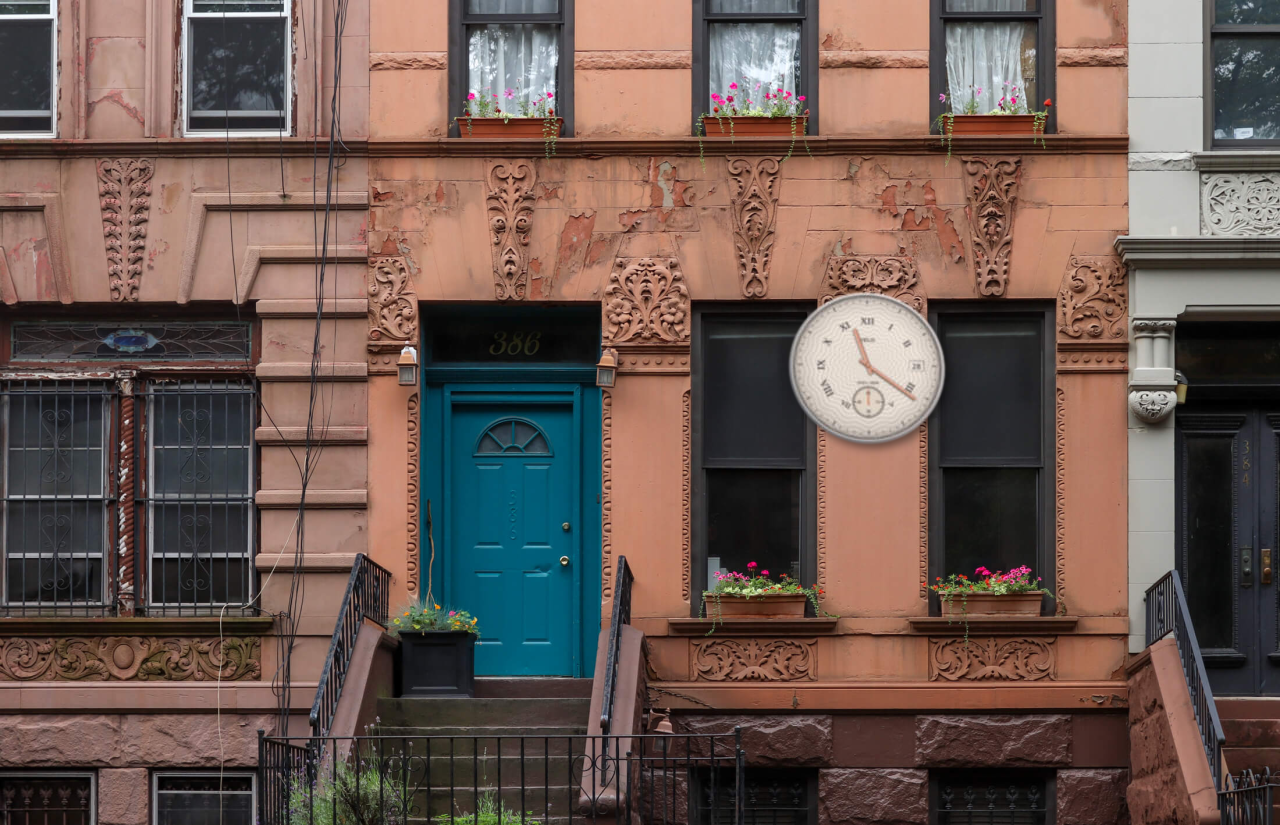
{"hour": 11, "minute": 21}
